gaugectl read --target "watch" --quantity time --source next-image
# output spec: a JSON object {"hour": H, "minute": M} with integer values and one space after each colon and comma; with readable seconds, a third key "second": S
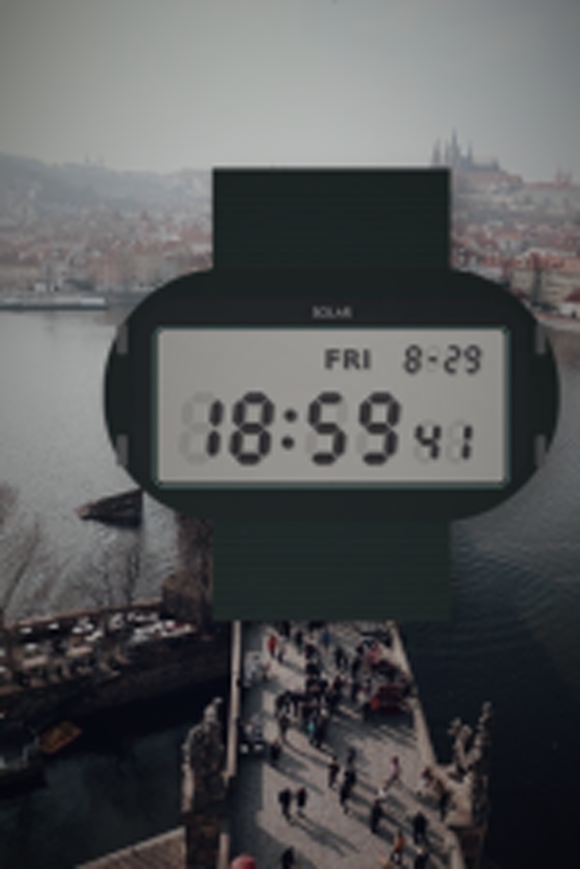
{"hour": 18, "minute": 59, "second": 41}
